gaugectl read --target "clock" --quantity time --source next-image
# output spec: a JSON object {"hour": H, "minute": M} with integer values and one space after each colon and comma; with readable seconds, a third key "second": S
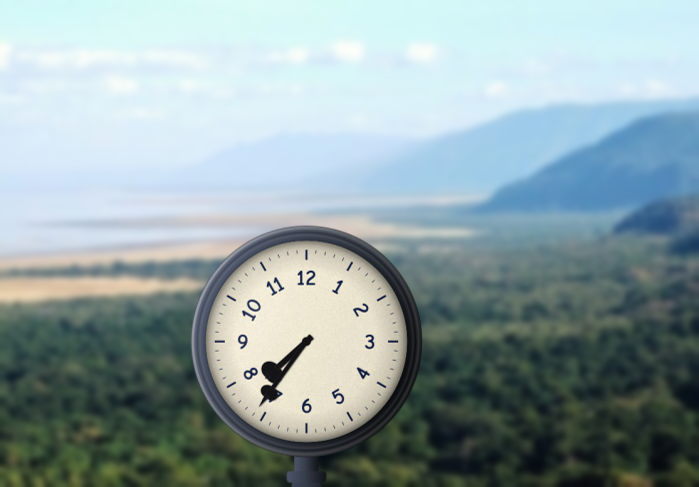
{"hour": 7, "minute": 36}
